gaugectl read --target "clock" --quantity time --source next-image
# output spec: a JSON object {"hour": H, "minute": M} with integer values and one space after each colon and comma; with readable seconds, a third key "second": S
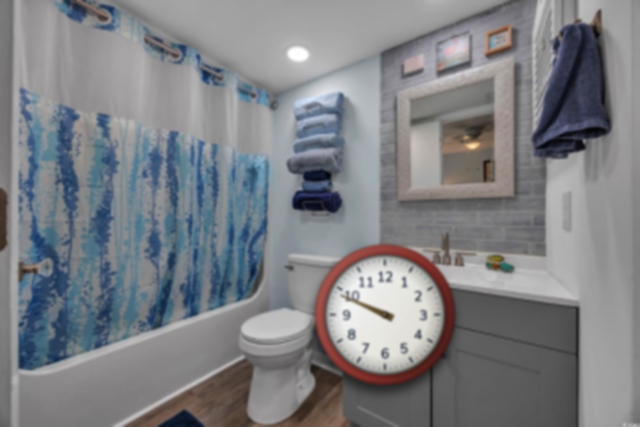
{"hour": 9, "minute": 49}
